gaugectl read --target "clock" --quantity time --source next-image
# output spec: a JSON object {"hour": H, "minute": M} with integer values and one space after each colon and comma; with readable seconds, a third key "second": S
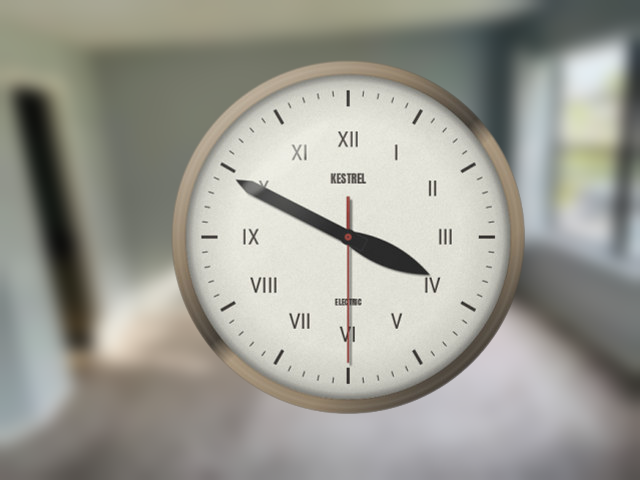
{"hour": 3, "minute": 49, "second": 30}
